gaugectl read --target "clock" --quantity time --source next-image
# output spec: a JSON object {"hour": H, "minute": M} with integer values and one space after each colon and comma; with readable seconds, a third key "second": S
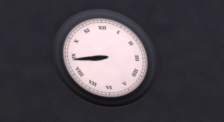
{"hour": 8, "minute": 44}
